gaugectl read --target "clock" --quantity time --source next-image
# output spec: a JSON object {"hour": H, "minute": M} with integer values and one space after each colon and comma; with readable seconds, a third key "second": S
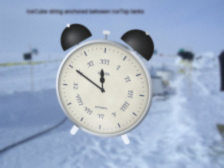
{"hour": 11, "minute": 50}
